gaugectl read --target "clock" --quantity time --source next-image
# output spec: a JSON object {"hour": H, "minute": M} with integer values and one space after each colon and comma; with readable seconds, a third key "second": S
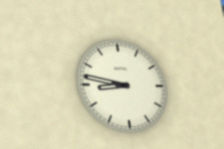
{"hour": 8, "minute": 47}
